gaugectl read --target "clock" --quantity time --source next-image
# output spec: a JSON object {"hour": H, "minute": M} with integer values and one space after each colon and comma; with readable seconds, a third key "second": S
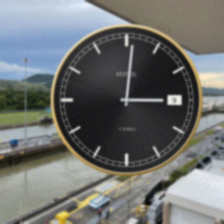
{"hour": 3, "minute": 1}
